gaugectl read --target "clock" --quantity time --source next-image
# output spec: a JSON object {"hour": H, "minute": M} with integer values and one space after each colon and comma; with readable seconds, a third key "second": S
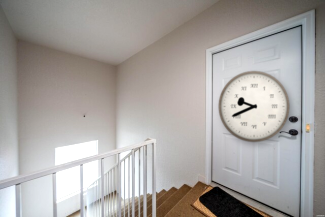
{"hour": 9, "minute": 41}
